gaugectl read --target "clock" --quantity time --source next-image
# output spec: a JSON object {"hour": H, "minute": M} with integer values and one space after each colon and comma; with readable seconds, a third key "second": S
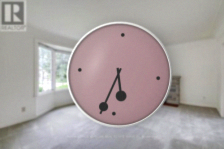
{"hour": 5, "minute": 33}
